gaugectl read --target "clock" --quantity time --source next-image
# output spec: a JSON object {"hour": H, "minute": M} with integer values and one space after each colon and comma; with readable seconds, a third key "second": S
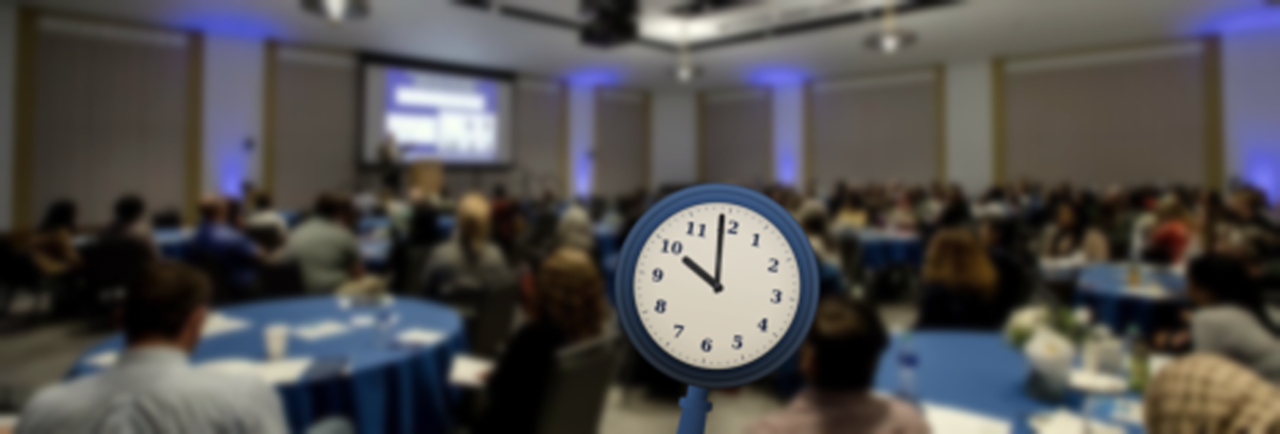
{"hour": 9, "minute": 59}
